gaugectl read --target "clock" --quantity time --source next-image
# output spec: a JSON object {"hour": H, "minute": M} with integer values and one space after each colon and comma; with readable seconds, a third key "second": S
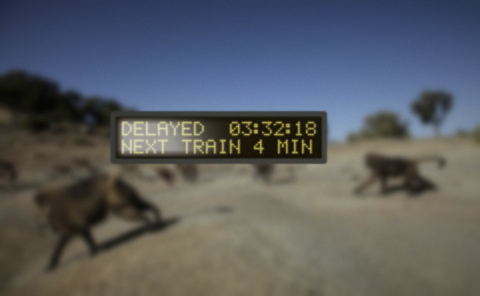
{"hour": 3, "minute": 32, "second": 18}
